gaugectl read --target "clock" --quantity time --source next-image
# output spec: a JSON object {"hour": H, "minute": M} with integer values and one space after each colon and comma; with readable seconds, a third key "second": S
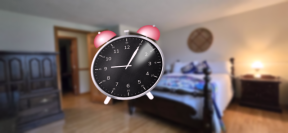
{"hour": 9, "minute": 5}
